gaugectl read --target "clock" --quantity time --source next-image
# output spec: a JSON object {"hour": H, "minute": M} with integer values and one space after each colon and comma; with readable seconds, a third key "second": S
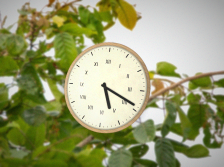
{"hour": 5, "minute": 19}
